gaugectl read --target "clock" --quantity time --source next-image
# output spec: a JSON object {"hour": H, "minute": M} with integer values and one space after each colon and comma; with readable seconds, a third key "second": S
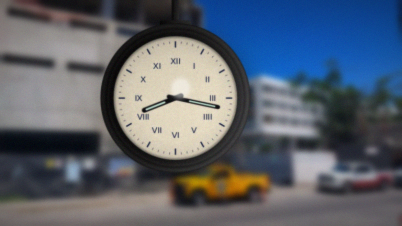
{"hour": 8, "minute": 17}
